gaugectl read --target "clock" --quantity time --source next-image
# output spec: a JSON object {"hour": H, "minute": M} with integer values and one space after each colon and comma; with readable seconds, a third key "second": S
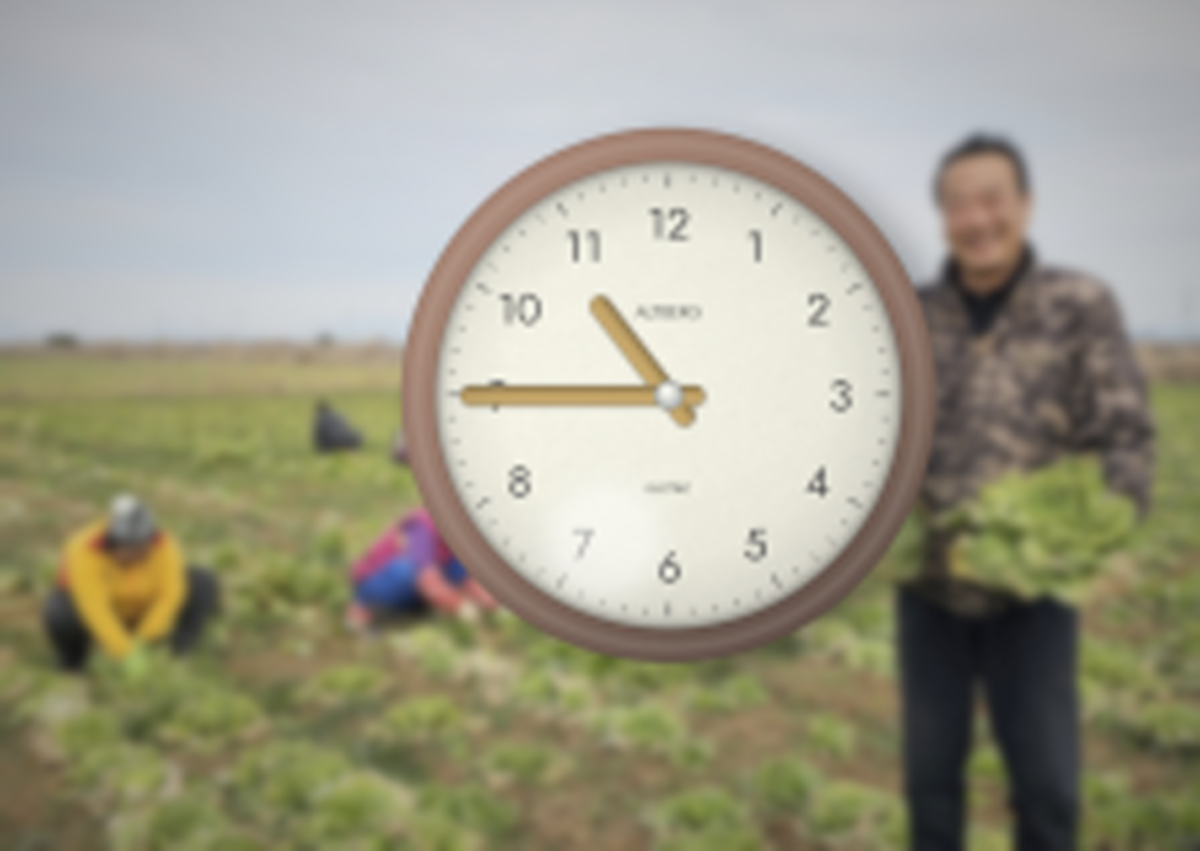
{"hour": 10, "minute": 45}
